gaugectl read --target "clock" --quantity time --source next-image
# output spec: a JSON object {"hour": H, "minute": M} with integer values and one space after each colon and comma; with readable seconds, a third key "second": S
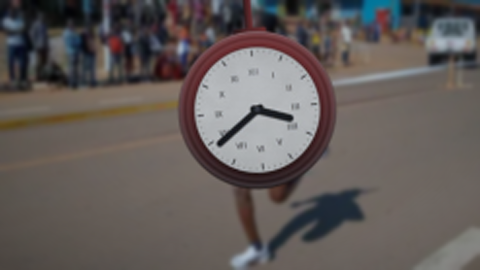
{"hour": 3, "minute": 39}
